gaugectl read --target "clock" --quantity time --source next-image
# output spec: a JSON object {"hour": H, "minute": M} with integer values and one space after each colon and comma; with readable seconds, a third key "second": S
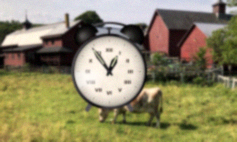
{"hour": 12, "minute": 54}
